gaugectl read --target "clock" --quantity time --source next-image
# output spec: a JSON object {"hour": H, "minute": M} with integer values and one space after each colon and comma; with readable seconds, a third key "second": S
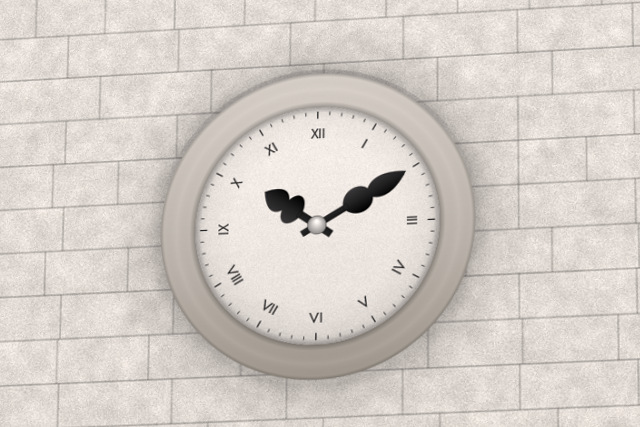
{"hour": 10, "minute": 10}
